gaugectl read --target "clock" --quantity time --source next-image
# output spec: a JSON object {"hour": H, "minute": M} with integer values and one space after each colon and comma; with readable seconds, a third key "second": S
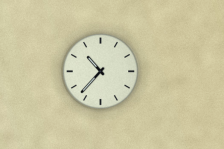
{"hour": 10, "minute": 37}
